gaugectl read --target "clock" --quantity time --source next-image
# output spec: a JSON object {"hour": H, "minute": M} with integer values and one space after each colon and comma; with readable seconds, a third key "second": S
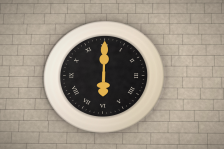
{"hour": 6, "minute": 0}
